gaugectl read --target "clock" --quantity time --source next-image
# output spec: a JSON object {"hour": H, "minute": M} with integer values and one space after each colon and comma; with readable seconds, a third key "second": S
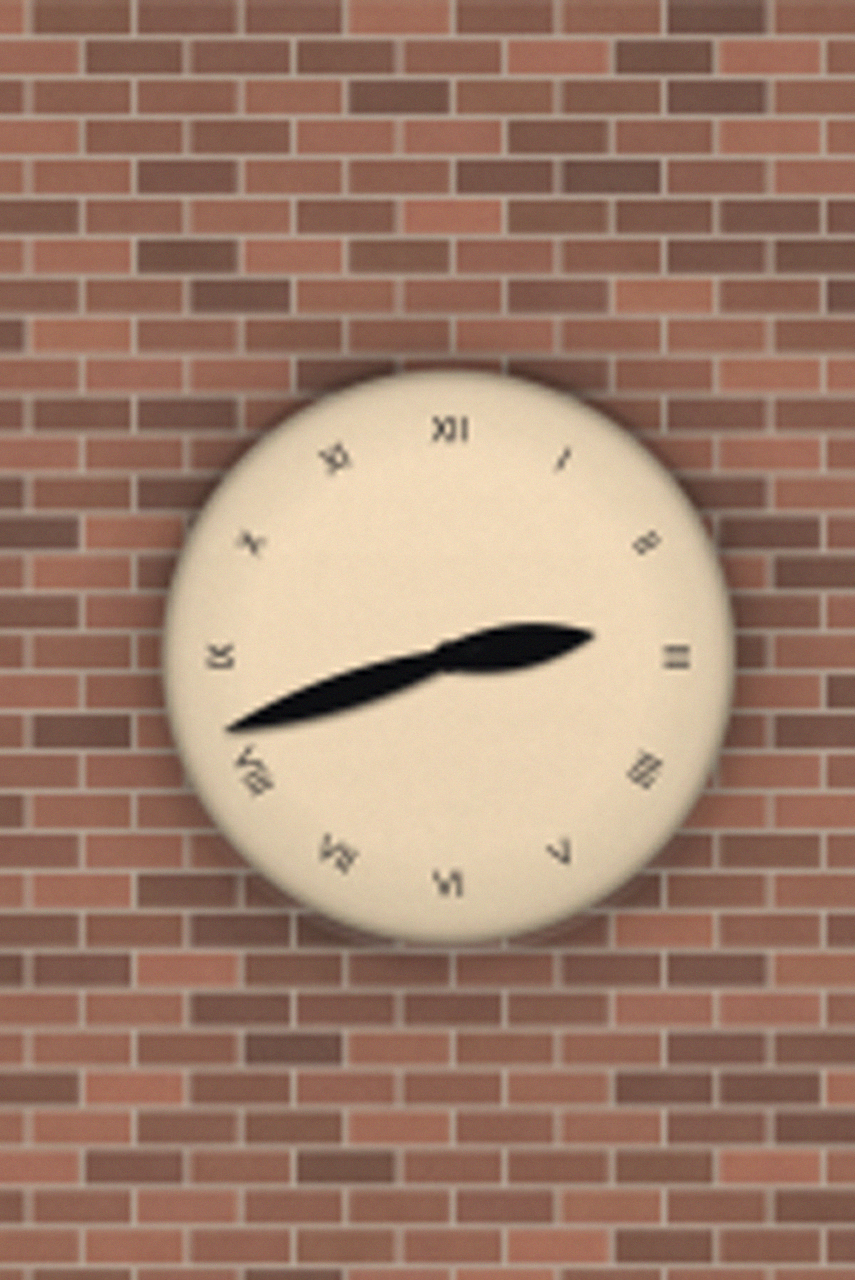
{"hour": 2, "minute": 42}
